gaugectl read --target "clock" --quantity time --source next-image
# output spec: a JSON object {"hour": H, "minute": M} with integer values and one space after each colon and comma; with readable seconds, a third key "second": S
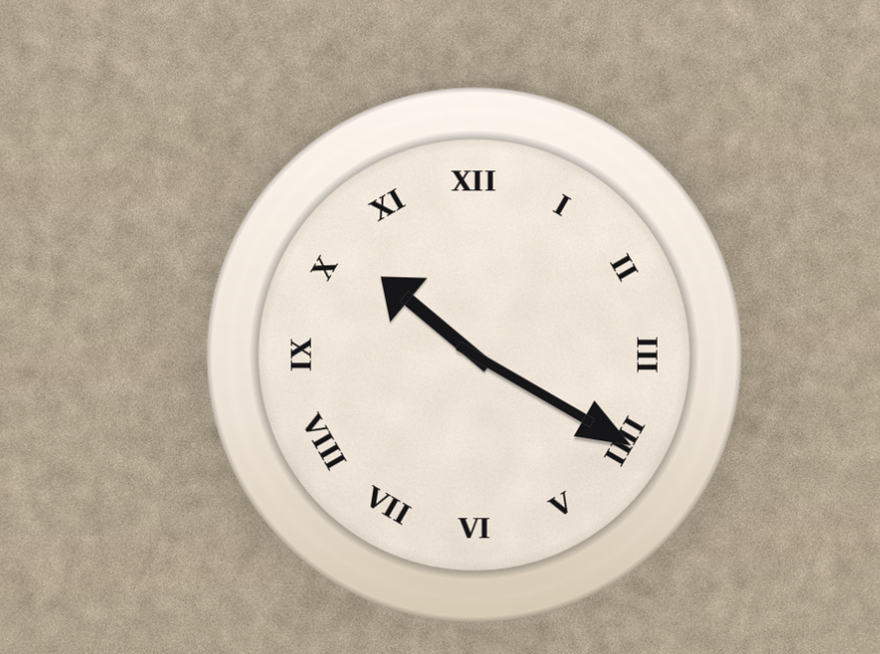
{"hour": 10, "minute": 20}
